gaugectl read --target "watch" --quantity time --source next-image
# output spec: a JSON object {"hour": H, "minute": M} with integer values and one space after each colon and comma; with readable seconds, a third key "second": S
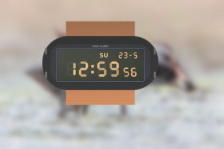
{"hour": 12, "minute": 59, "second": 56}
